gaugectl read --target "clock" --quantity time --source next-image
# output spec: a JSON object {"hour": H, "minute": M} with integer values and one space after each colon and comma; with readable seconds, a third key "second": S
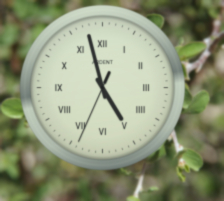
{"hour": 4, "minute": 57, "second": 34}
